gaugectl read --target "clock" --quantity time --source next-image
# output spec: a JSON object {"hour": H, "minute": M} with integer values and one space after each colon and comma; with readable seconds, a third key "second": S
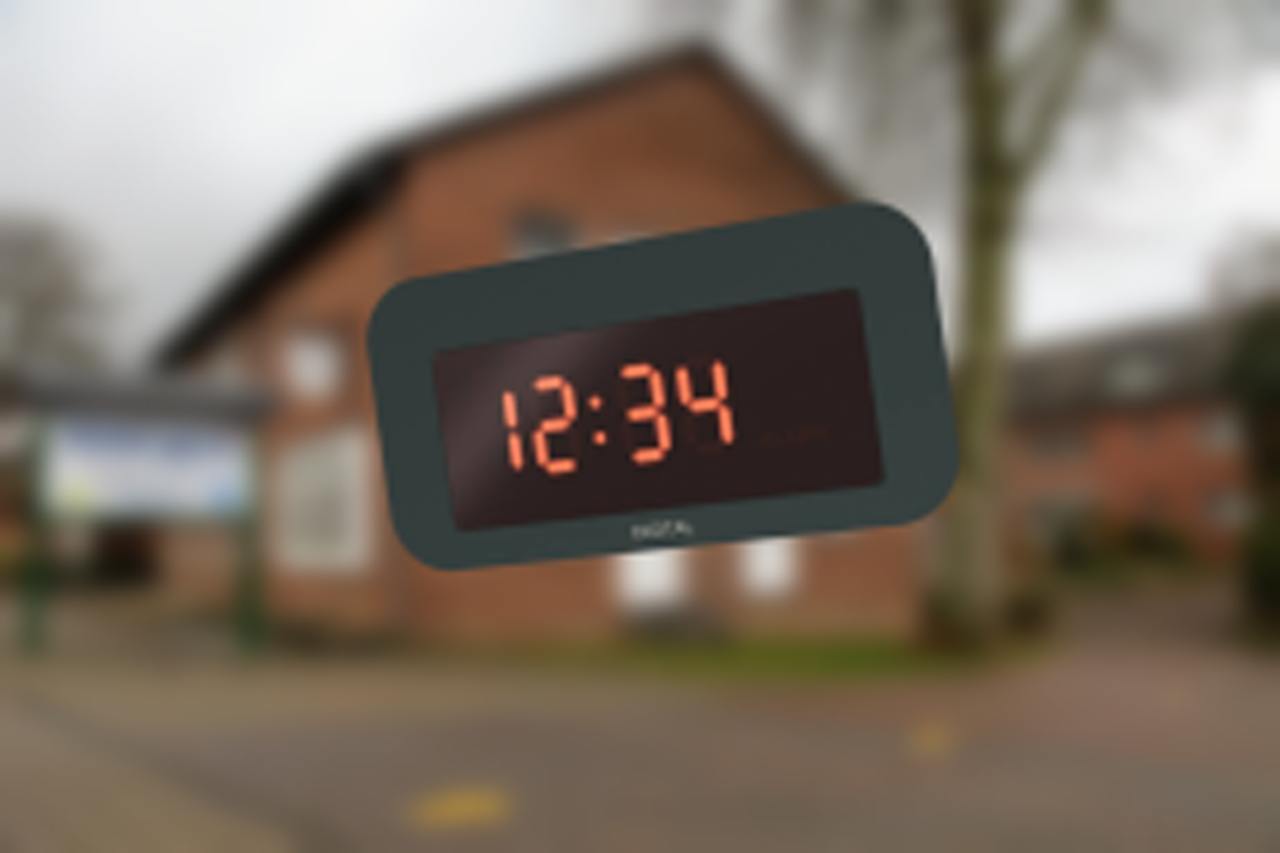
{"hour": 12, "minute": 34}
